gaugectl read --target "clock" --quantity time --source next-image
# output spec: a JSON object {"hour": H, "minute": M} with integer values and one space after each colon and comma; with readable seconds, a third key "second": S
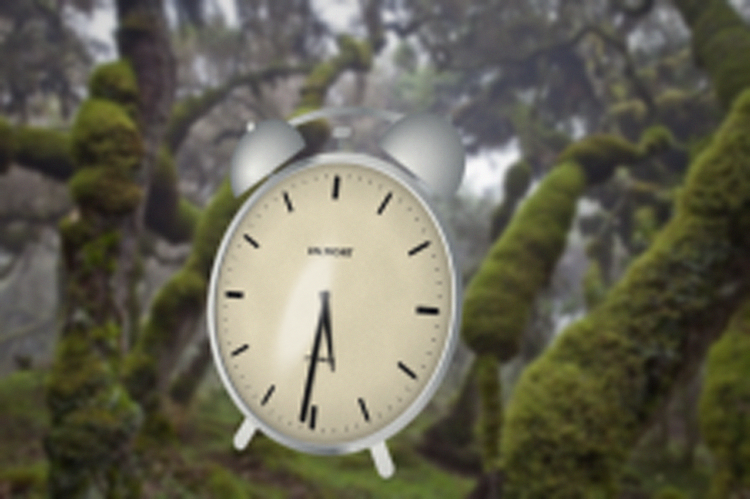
{"hour": 5, "minute": 31}
